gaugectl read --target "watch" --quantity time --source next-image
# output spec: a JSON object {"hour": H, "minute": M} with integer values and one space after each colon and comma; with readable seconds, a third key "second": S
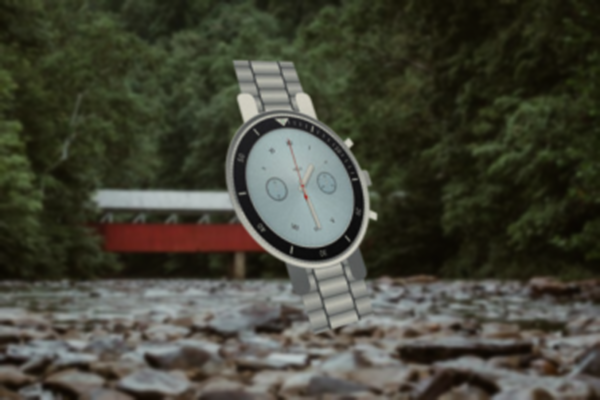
{"hour": 1, "minute": 29}
